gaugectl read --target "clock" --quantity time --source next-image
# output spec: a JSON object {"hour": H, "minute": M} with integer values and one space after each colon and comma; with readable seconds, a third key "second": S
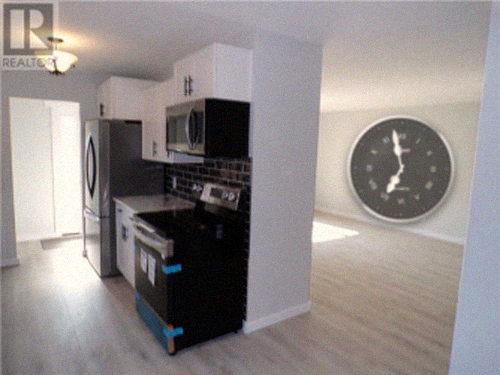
{"hour": 6, "minute": 58}
